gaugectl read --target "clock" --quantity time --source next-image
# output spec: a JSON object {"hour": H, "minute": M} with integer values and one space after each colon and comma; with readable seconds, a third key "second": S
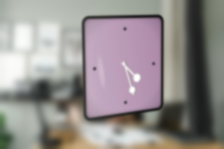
{"hour": 4, "minute": 27}
